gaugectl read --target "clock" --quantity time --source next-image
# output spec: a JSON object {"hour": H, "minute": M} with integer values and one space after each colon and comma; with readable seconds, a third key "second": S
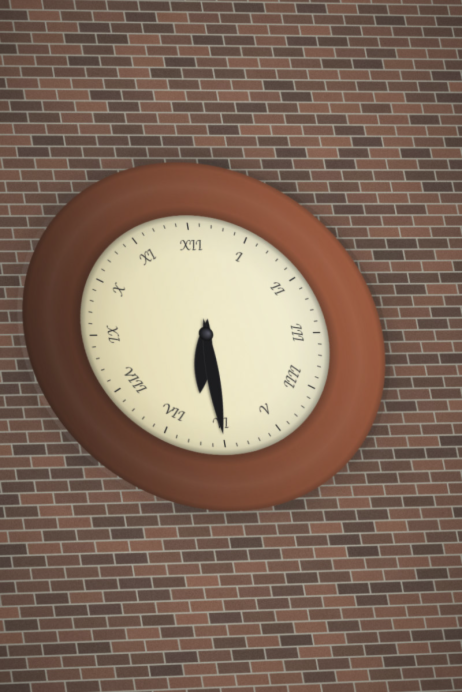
{"hour": 6, "minute": 30}
